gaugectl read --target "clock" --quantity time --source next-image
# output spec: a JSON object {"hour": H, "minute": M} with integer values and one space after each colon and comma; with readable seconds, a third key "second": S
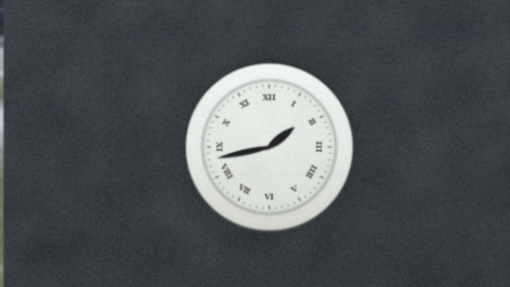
{"hour": 1, "minute": 43}
